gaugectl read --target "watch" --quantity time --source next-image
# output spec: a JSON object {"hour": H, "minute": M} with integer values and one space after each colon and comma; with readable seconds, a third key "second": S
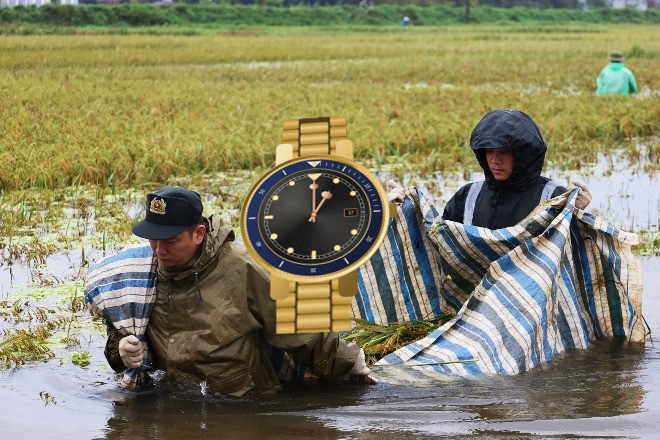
{"hour": 1, "minute": 0}
